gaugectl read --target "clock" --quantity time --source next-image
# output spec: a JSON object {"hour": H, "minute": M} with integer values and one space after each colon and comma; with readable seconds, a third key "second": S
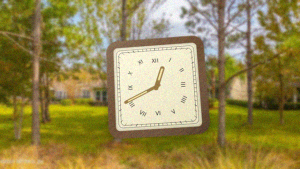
{"hour": 12, "minute": 41}
